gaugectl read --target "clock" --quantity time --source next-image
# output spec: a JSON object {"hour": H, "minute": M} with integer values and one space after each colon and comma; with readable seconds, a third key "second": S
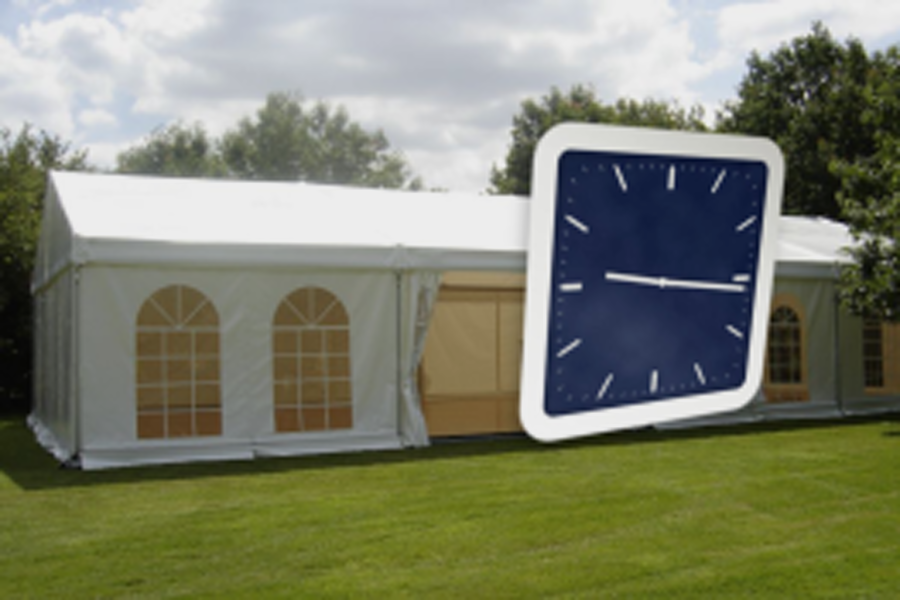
{"hour": 9, "minute": 16}
